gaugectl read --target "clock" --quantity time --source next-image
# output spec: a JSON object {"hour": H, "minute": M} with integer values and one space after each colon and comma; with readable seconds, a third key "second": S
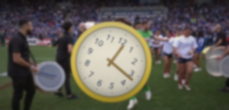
{"hour": 12, "minute": 17}
